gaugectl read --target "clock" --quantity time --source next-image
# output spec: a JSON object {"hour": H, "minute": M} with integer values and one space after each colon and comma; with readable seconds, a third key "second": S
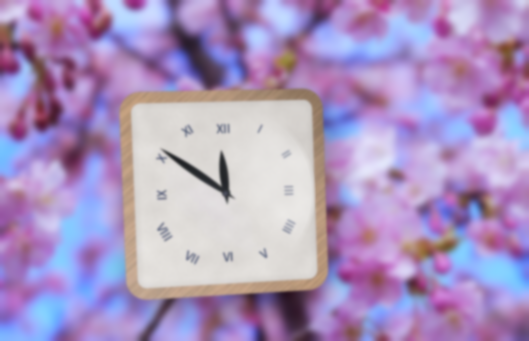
{"hour": 11, "minute": 51}
